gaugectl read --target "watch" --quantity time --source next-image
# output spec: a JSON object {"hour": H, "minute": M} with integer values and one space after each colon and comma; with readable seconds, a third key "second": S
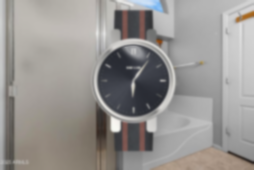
{"hour": 6, "minute": 6}
